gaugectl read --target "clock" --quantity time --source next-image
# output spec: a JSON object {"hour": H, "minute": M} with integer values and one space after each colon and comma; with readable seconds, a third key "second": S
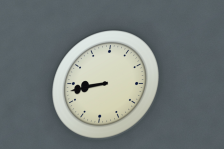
{"hour": 8, "minute": 43}
